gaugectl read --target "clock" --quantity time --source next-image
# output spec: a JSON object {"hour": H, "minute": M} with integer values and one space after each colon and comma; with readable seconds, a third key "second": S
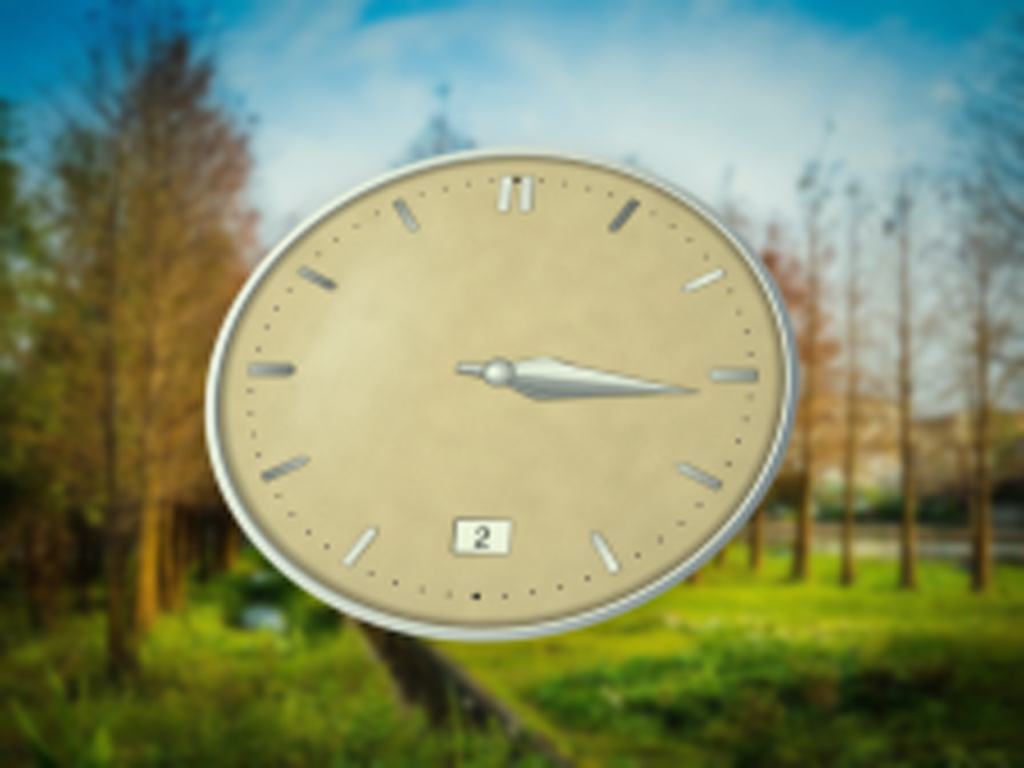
{"hour": 3, "minute": 16}
